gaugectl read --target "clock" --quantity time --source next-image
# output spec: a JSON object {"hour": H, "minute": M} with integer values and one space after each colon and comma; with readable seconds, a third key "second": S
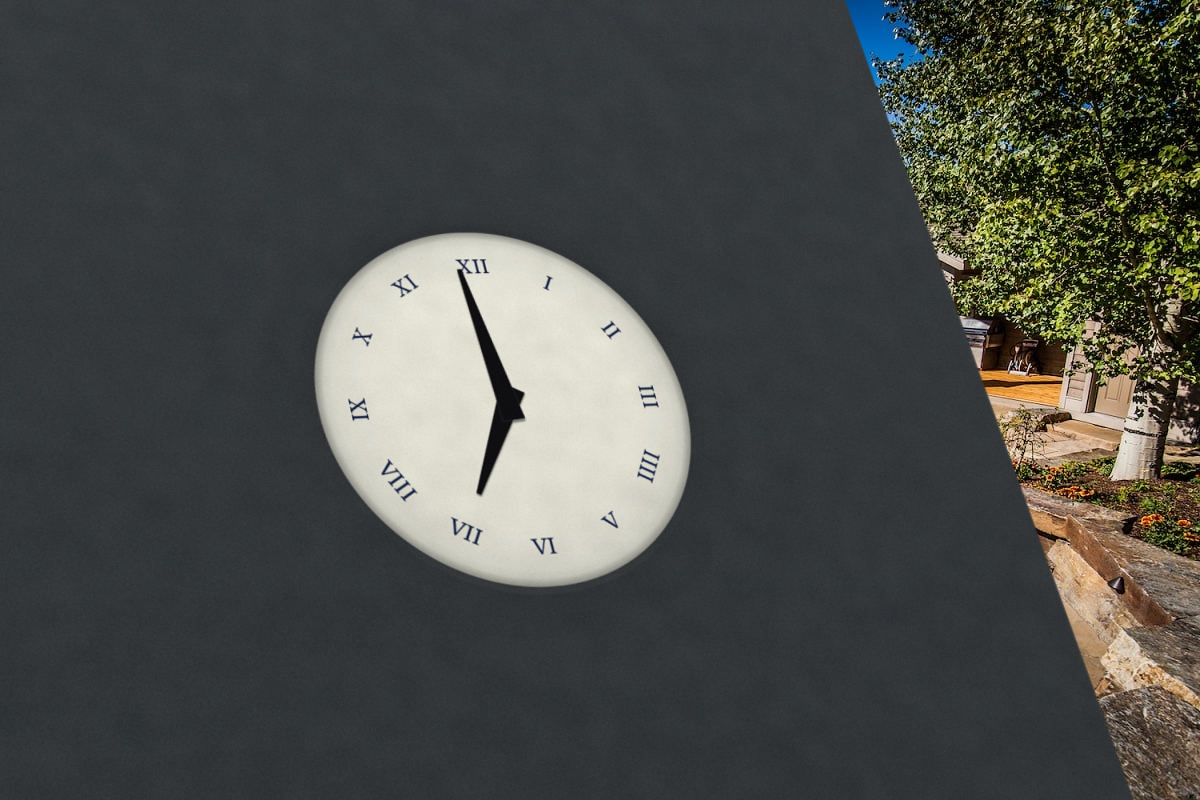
{"hour": 6, "minute": 59}
